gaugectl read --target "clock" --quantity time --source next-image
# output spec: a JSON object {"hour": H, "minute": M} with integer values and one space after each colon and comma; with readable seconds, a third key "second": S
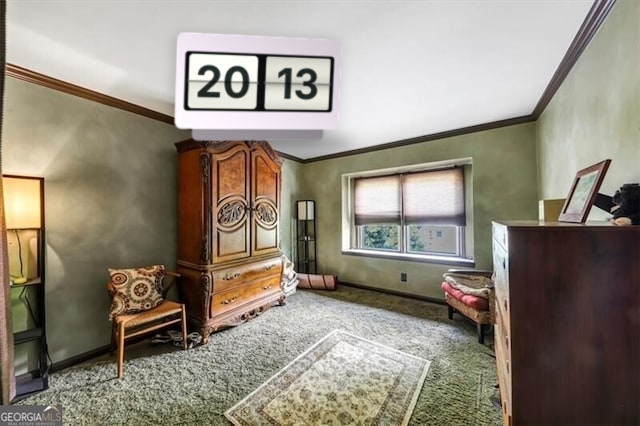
{"hour": 20, "minute": 13}
